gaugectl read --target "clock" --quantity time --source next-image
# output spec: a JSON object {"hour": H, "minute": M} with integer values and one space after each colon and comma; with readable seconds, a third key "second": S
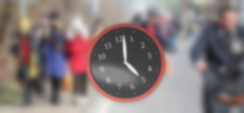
{"hour": 5, "minute": 2}
